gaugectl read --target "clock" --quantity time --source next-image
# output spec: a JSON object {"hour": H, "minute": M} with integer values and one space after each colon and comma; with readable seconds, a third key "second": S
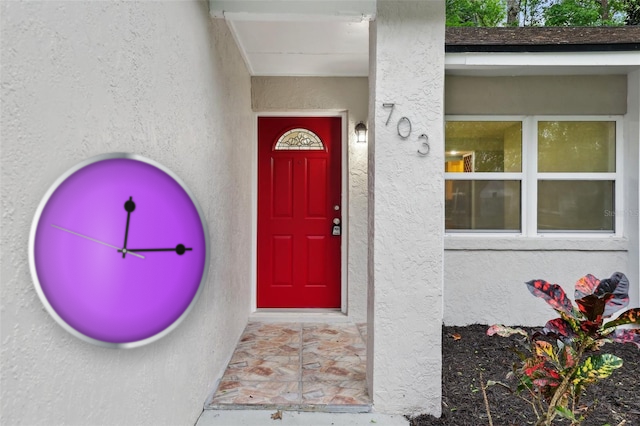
{"hour": 12, "minute": 14, "second": 48}
